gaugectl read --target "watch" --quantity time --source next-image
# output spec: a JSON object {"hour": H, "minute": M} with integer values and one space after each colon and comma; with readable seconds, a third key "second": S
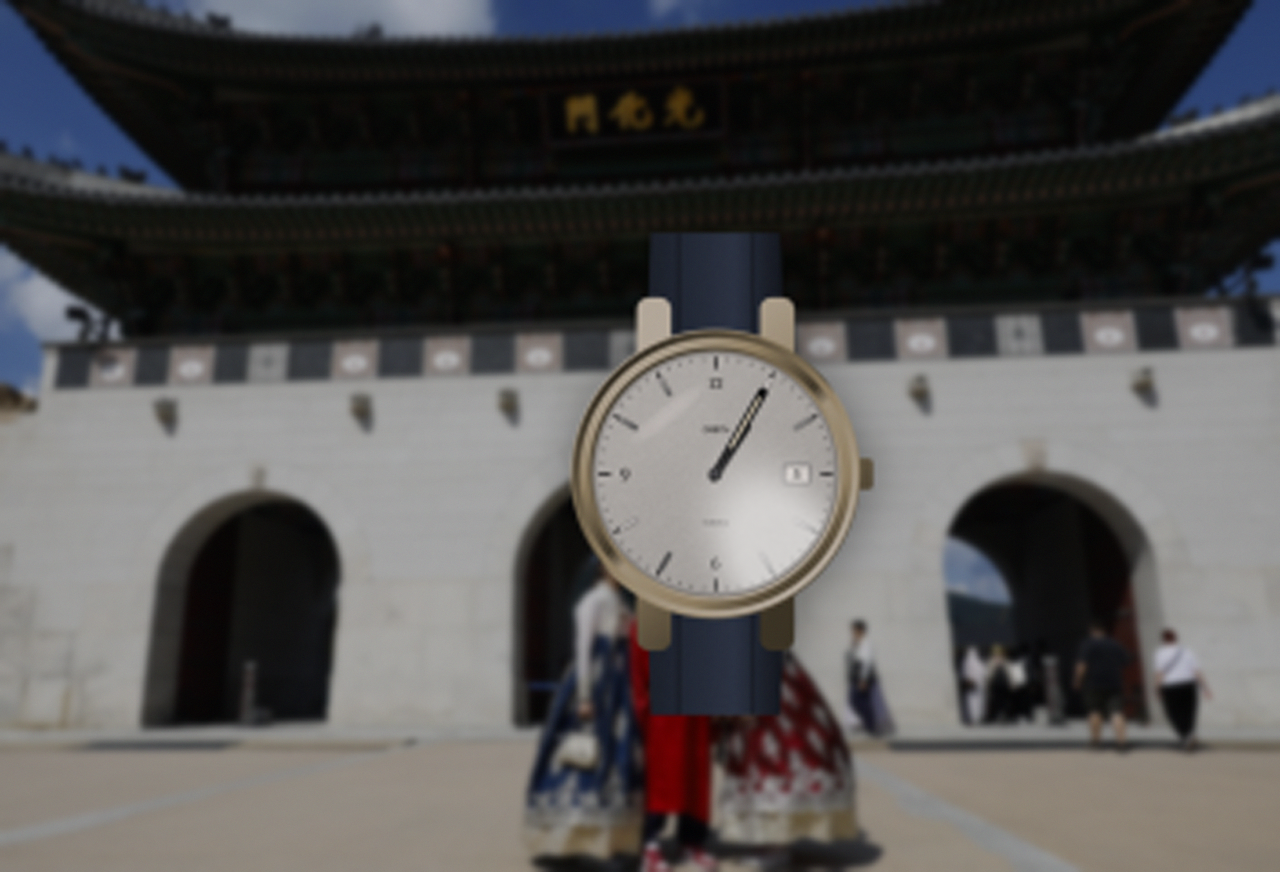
{"hour": 1, "minute": 5}
